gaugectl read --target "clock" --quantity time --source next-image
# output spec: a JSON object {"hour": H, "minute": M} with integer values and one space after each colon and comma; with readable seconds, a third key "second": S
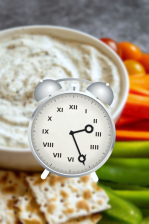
{"hour": 2, "minute": 26}
